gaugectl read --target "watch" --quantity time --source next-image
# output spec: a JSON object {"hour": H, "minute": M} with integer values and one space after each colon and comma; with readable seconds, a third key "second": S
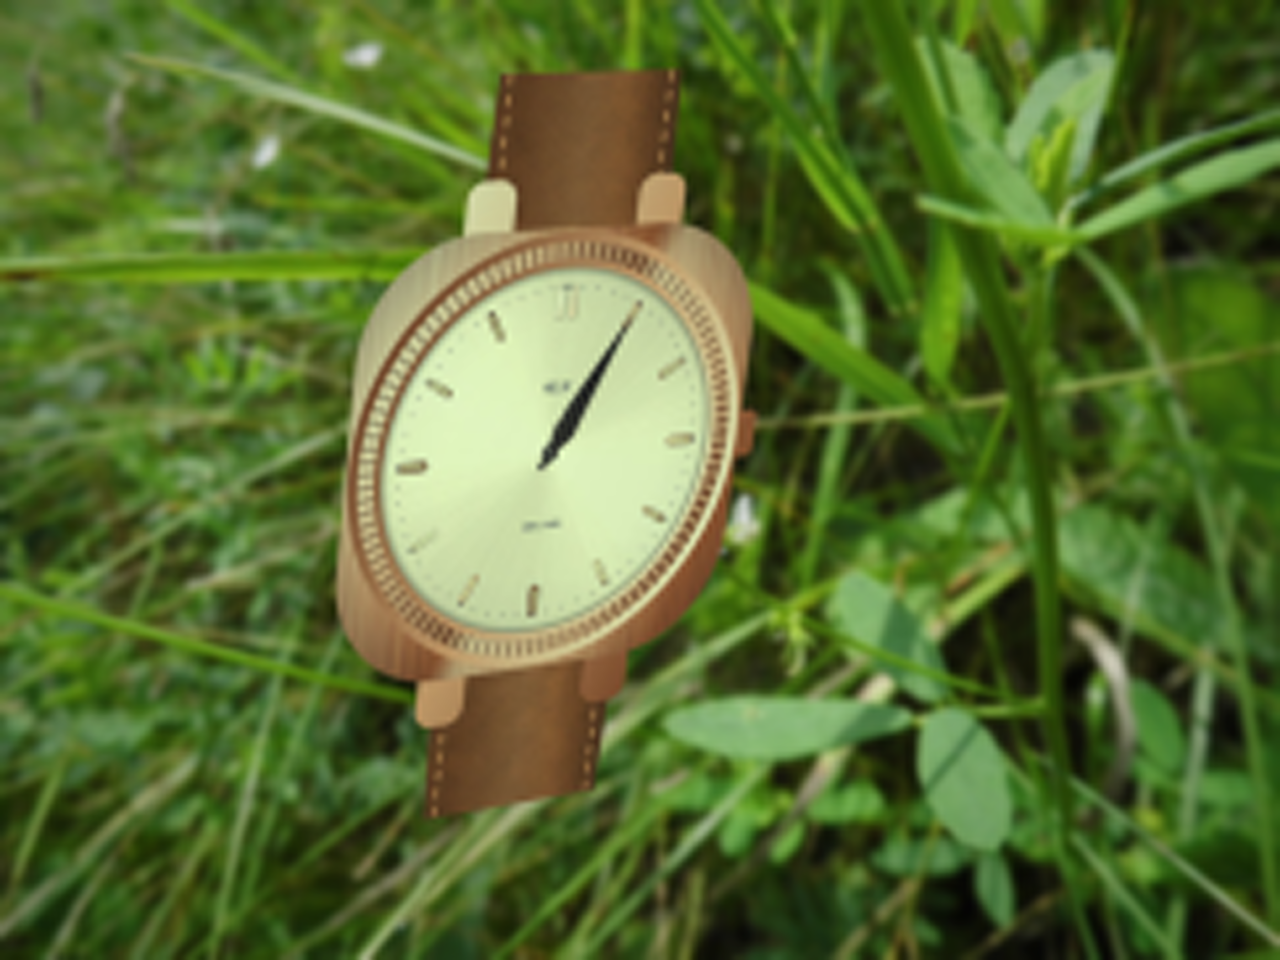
{"hour": 1, "minute": 5}
